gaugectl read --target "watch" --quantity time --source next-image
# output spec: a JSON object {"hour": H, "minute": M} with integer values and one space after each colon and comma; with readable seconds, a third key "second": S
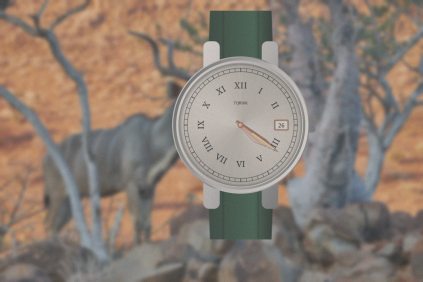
{"hour": 4, "minute": 21}
